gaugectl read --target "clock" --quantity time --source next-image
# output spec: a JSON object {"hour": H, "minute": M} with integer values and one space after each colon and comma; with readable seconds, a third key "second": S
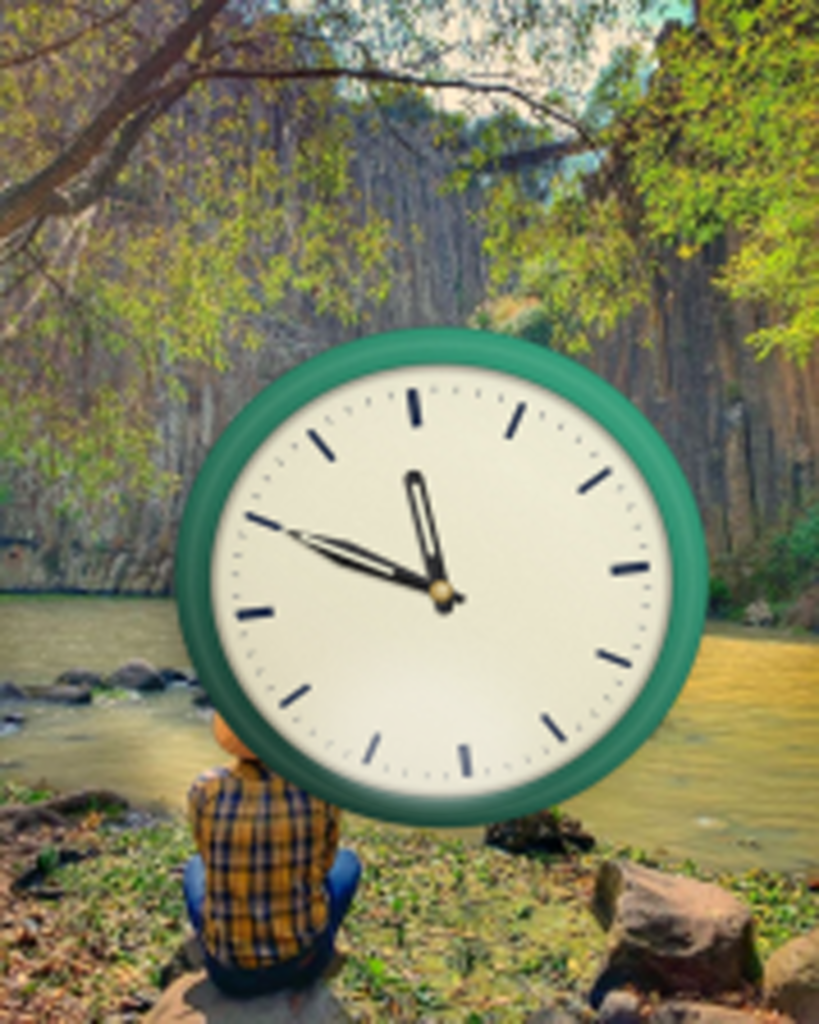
{"hour": 11, "minute": 50}
